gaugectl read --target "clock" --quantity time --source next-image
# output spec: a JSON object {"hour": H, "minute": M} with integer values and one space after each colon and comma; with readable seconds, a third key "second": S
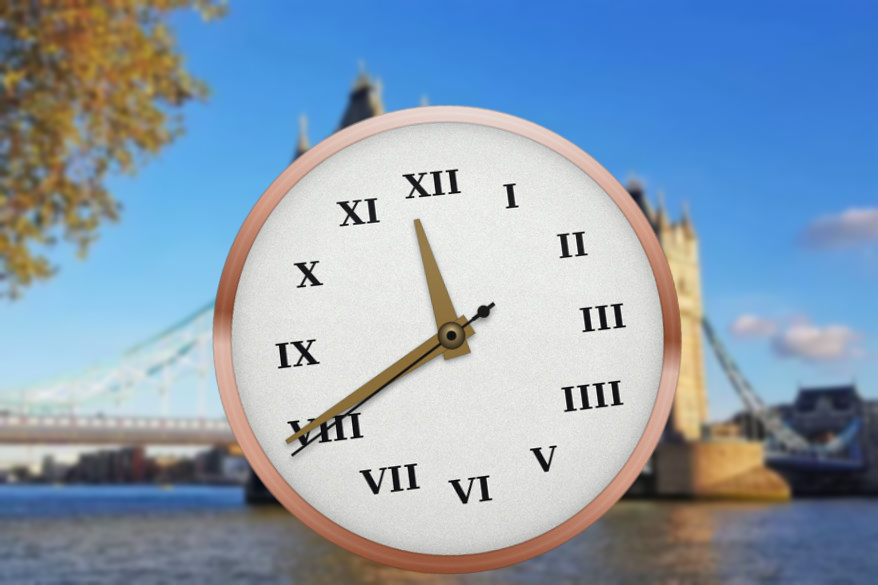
{"hour": 11, "minute": 40, "second": 40}
